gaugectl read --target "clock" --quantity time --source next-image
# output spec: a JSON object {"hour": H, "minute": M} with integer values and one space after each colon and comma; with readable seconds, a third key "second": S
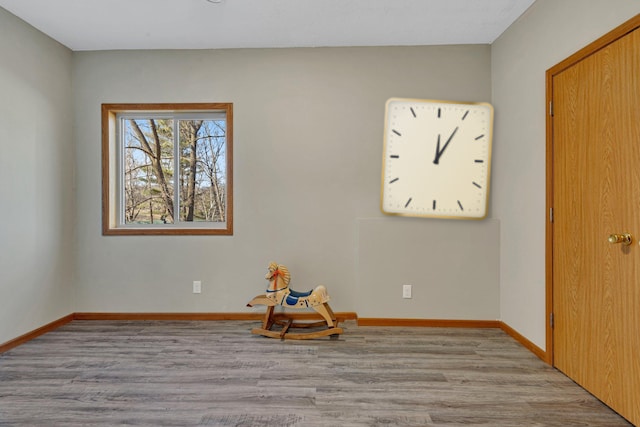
{"hour": 12, "minute": 5}
